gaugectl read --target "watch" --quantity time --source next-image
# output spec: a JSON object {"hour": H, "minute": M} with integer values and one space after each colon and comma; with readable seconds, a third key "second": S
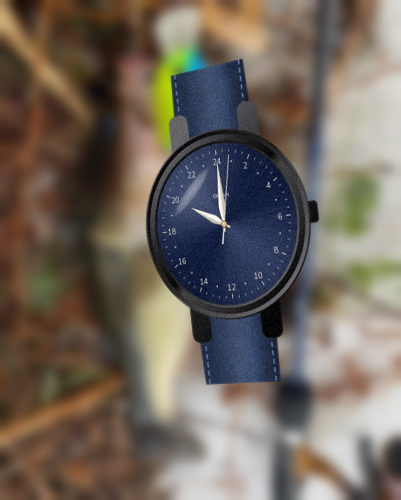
{"hour": 20, "minute": 0, "second": 2}
